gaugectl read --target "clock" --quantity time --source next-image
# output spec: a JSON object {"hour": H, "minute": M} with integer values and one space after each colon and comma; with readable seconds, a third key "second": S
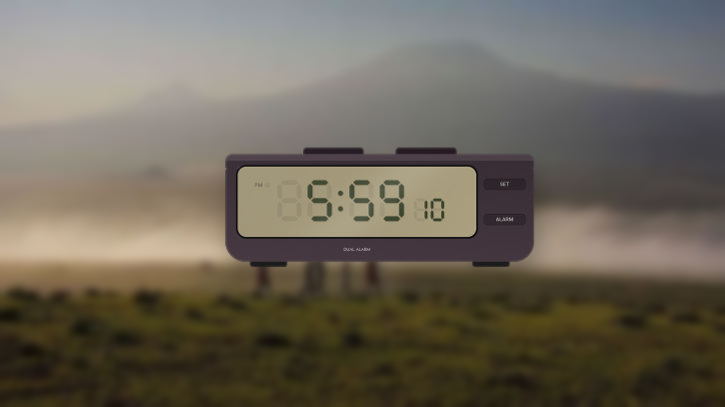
{"hour": 5, "minute": 59, "second": 10}
